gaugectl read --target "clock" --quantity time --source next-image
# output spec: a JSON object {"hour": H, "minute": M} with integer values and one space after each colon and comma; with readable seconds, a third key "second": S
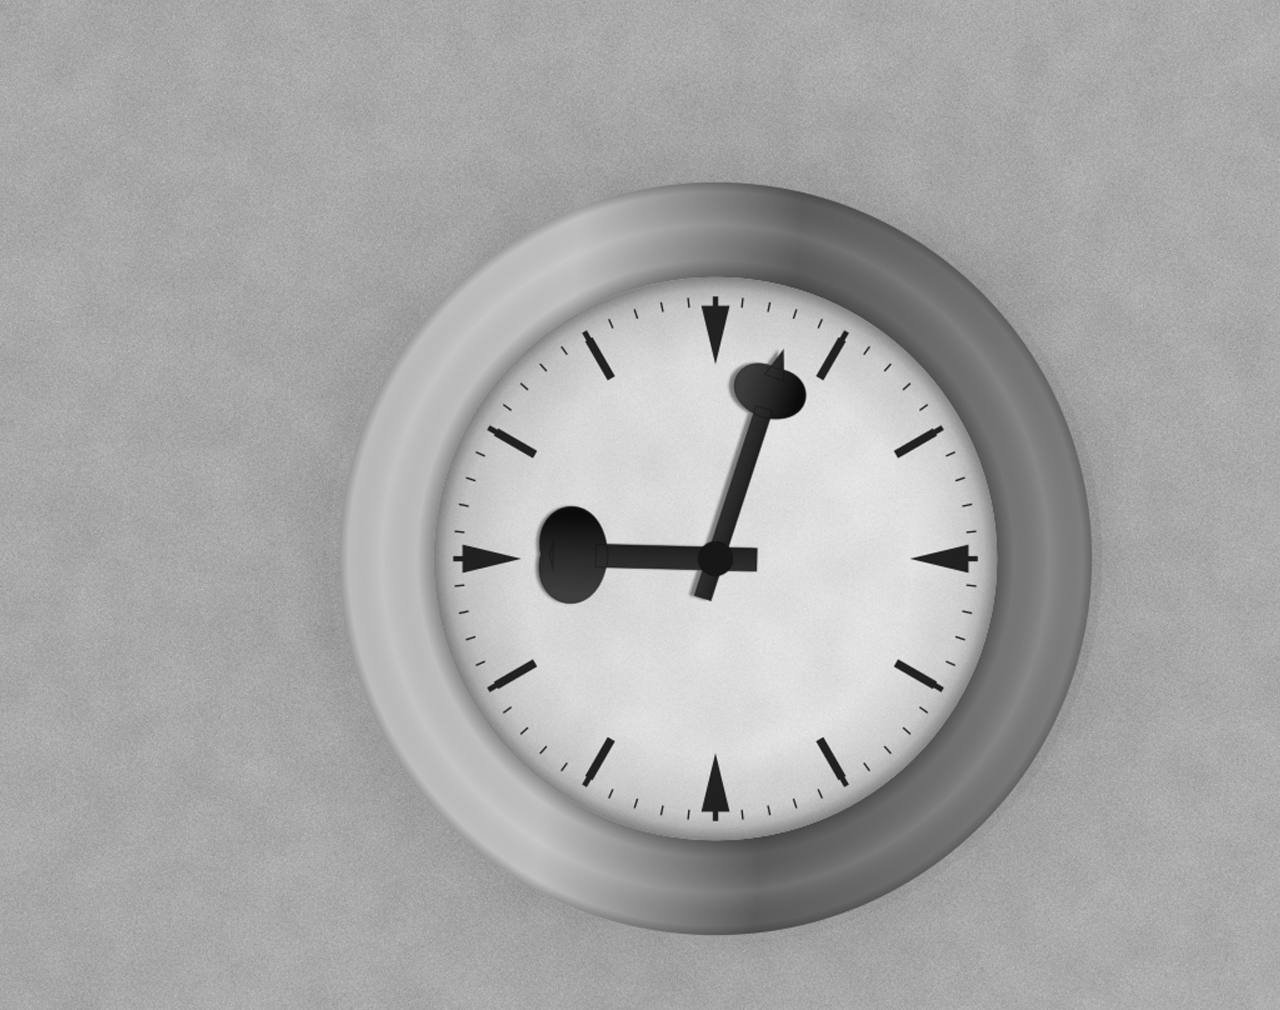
{"hour": 9, "minute": 3}
